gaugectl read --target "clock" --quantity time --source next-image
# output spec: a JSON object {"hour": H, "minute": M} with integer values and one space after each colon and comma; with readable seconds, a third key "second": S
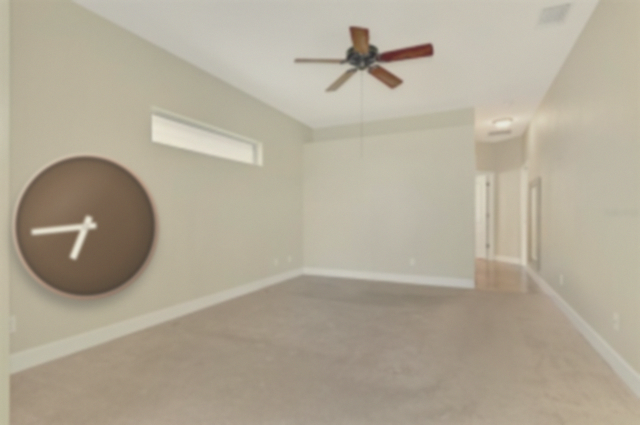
{"hour": 6, "minute": 44}
